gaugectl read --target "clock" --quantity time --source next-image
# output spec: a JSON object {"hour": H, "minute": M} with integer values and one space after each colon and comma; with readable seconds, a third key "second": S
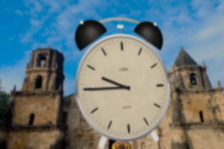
{"hour": 9, "minute": 45}
